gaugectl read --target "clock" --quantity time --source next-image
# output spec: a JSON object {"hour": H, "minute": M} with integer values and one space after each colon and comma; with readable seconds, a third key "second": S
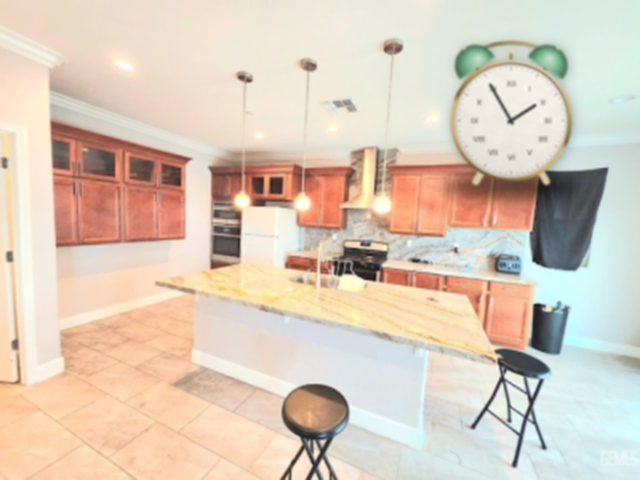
{"hour": 1, "minute": 55}
